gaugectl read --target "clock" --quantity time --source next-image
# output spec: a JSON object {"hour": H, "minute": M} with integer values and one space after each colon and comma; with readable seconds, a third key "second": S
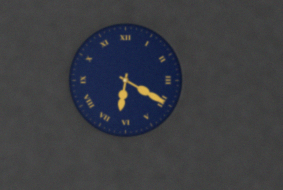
{"hour": 6, "minute": 20}
